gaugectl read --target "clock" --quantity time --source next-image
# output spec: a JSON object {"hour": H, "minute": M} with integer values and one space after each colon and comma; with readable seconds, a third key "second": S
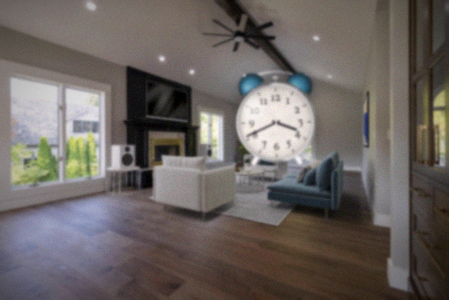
{"hour": 3, "minute": 41}
